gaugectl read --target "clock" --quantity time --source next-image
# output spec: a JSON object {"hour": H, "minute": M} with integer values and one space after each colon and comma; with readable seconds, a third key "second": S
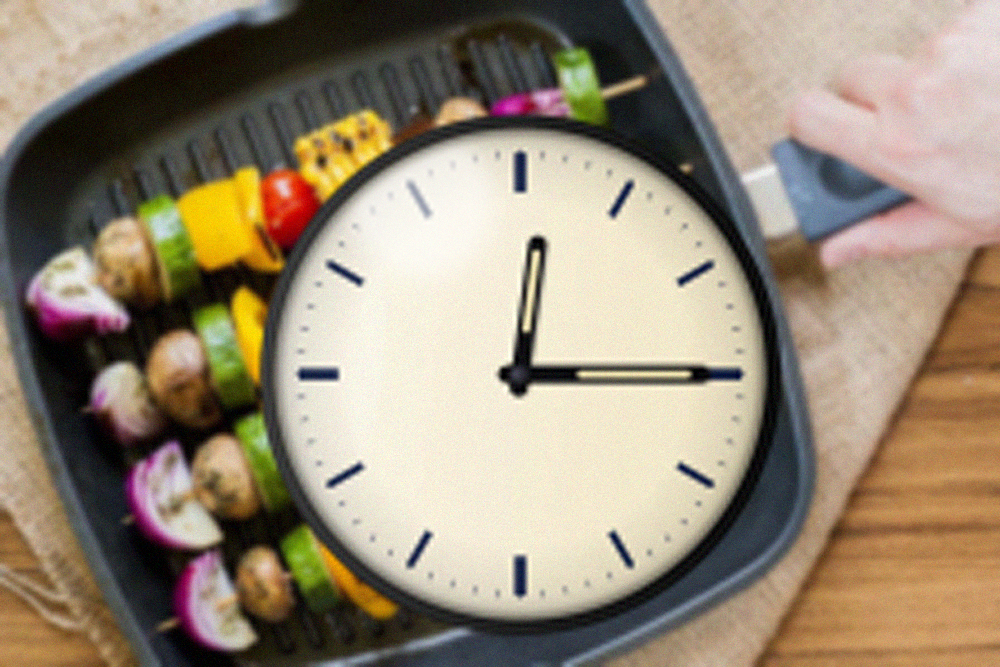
{"hour": 12, "minute": 15}
